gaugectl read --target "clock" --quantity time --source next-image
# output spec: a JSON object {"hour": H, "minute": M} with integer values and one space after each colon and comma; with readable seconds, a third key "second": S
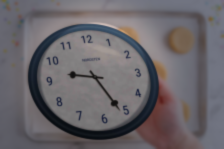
{"hour": 9, "minute": 26}
